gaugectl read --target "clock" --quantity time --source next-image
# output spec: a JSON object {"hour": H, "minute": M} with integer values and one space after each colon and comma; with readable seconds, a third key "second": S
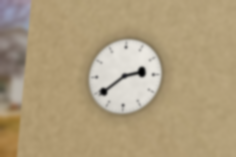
{"hour": 2, "minute": 39}
